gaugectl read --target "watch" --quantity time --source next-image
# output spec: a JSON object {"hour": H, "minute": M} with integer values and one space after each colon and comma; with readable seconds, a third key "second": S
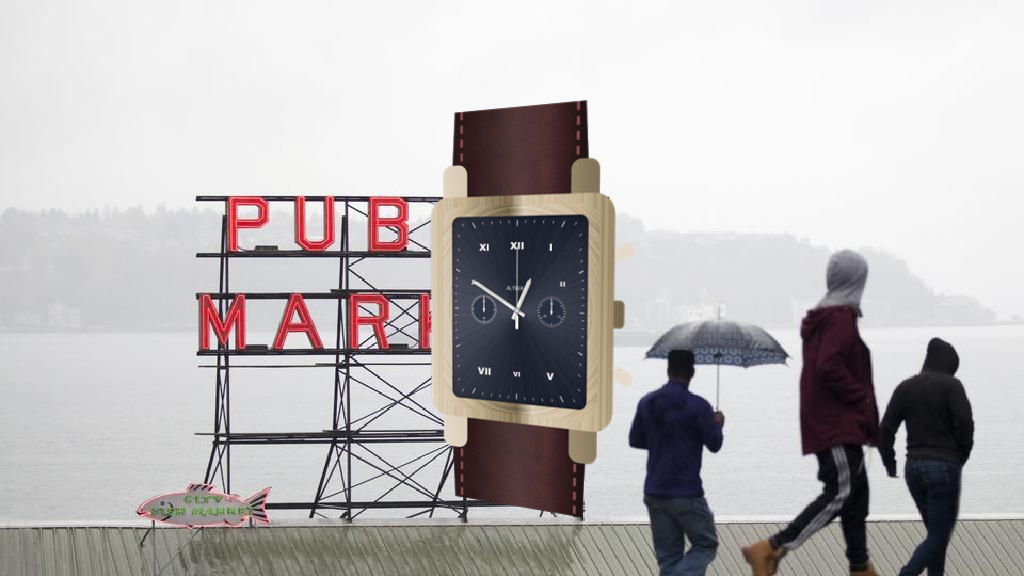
{"hour": 12, "minute": 50}
